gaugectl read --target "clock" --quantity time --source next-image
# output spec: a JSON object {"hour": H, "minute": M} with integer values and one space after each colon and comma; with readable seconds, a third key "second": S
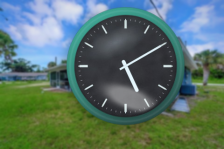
{"hour": 5, "minute": 10}
